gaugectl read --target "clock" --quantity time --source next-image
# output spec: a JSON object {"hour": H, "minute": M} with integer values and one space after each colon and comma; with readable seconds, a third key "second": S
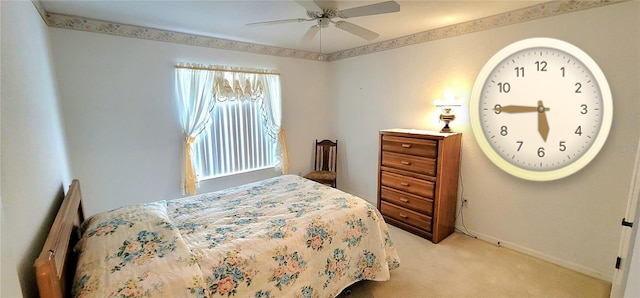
{"hour": 5, "minute": 45}
